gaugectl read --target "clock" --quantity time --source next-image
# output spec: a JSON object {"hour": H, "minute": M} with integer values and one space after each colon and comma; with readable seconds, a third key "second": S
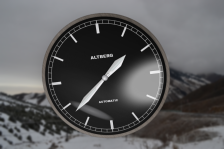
{"hour": 1, "minute": 38}
